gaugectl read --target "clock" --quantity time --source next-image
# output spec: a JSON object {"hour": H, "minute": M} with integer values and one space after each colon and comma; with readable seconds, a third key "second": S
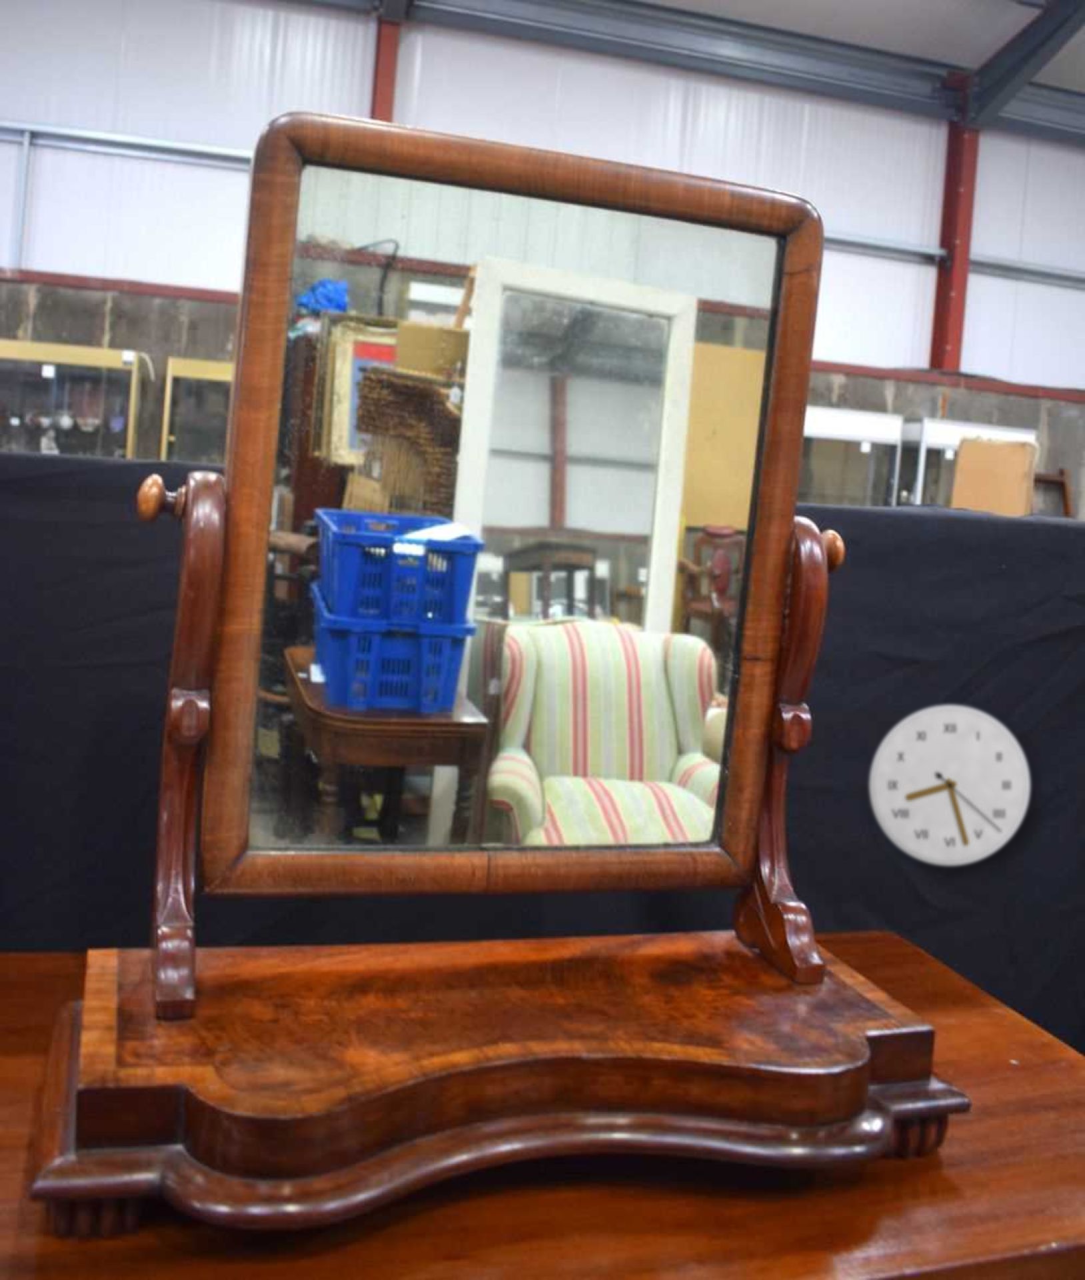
{"hour": 8, "minute": 27, "second": 22}
